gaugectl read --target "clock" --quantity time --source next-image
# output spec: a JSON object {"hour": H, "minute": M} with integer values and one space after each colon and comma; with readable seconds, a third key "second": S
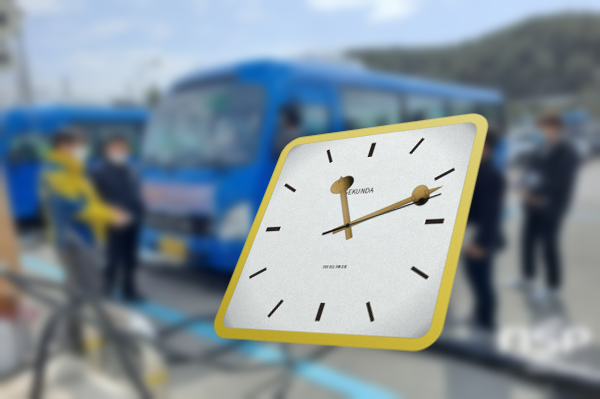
{"hour": 11, "minute": 11, "second": 12}
